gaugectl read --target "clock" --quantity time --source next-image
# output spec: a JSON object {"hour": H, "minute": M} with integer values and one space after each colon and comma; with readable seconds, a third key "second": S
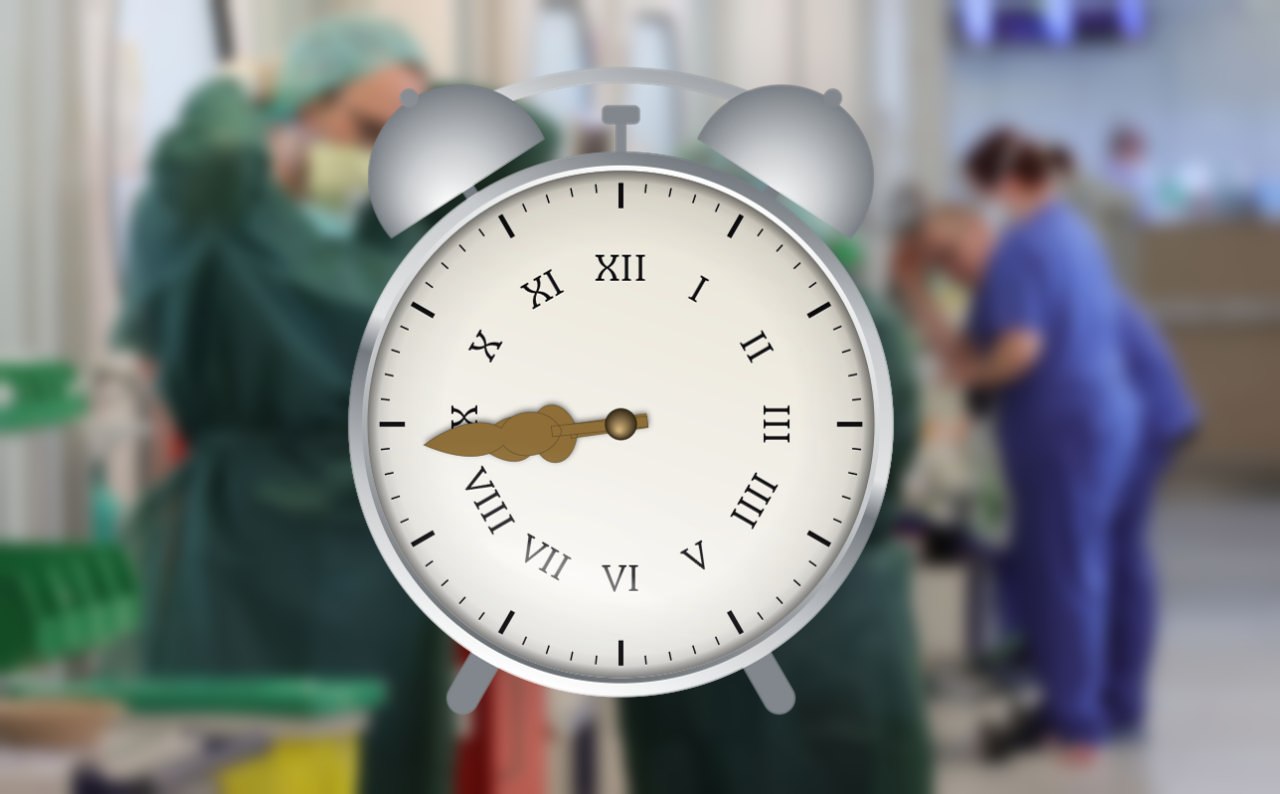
{"hour": 8, "minute": 44}
